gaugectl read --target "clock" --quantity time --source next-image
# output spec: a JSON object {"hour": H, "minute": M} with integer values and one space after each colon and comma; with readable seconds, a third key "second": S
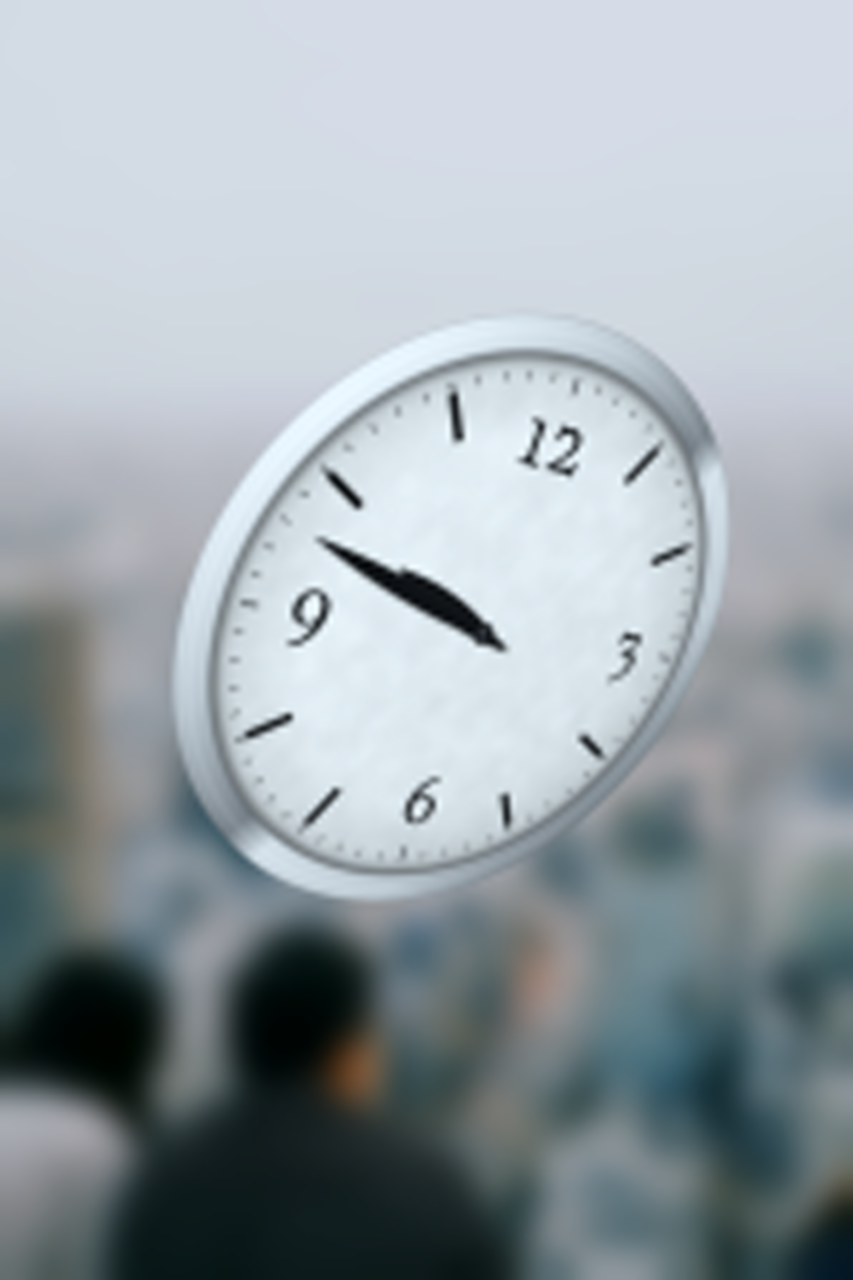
{"hour": 9, "minute": 48}
